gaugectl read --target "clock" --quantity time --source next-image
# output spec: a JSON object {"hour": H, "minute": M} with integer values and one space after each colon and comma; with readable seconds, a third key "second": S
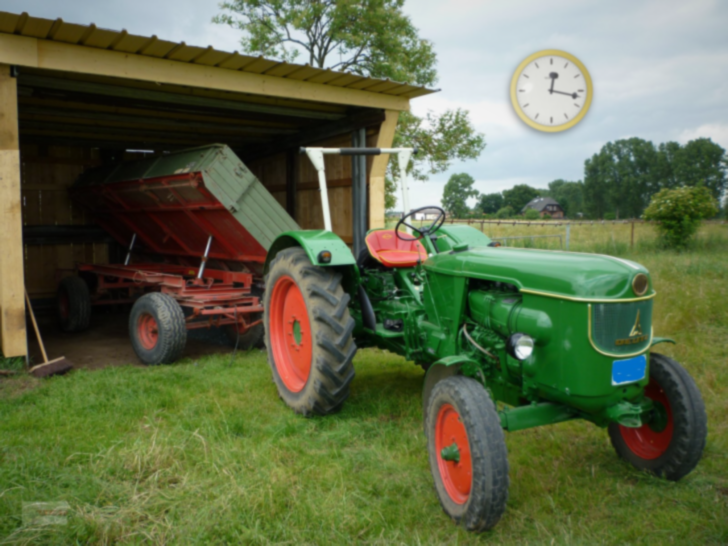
{"hour": 12, "minute": 17}
